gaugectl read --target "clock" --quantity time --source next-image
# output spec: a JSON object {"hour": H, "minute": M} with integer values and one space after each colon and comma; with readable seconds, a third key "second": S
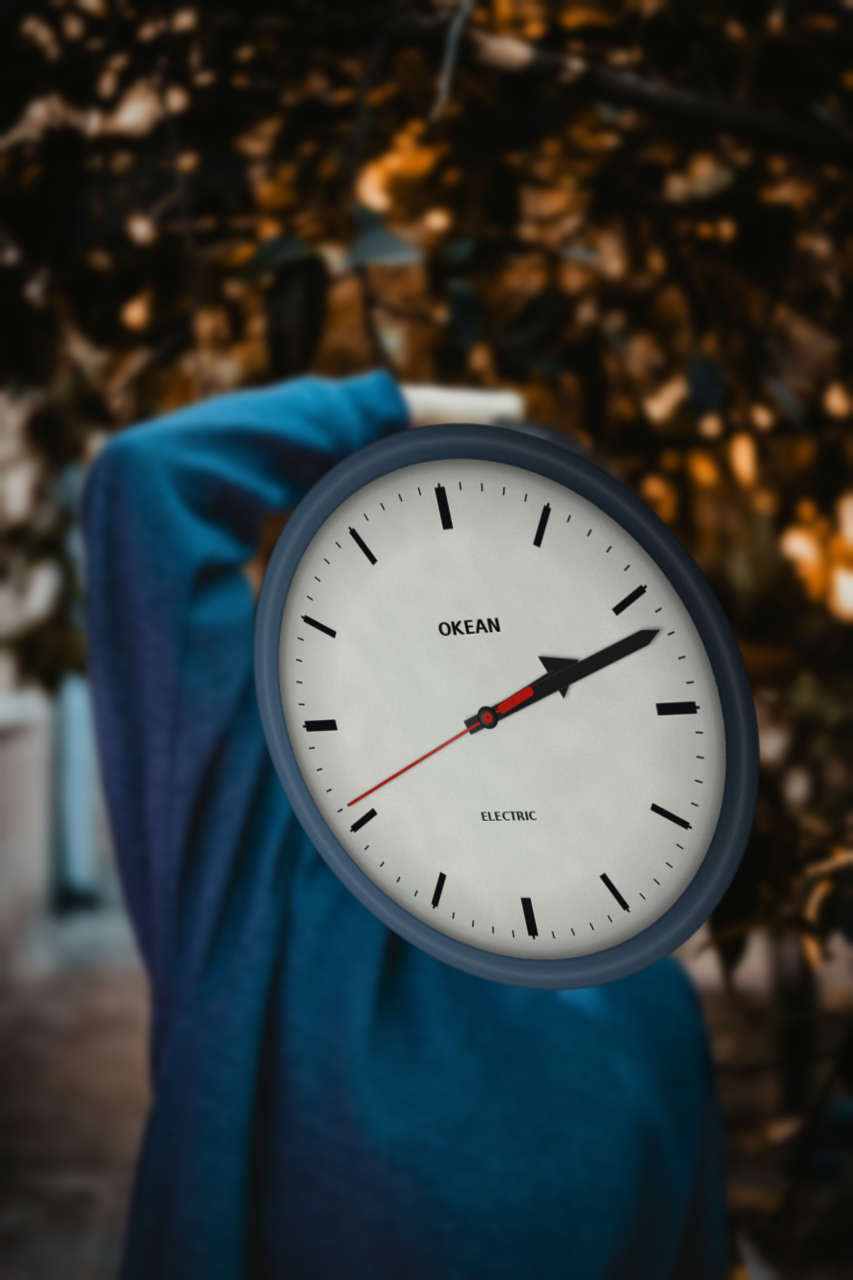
{"hour": 2, "minute": 11, "second": 41}
